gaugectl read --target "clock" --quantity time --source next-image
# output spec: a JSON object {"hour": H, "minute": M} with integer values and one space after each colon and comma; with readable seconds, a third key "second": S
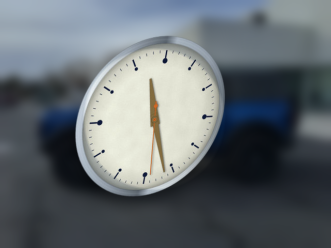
{"hour": 11, "minute": 26, "second": 29}
